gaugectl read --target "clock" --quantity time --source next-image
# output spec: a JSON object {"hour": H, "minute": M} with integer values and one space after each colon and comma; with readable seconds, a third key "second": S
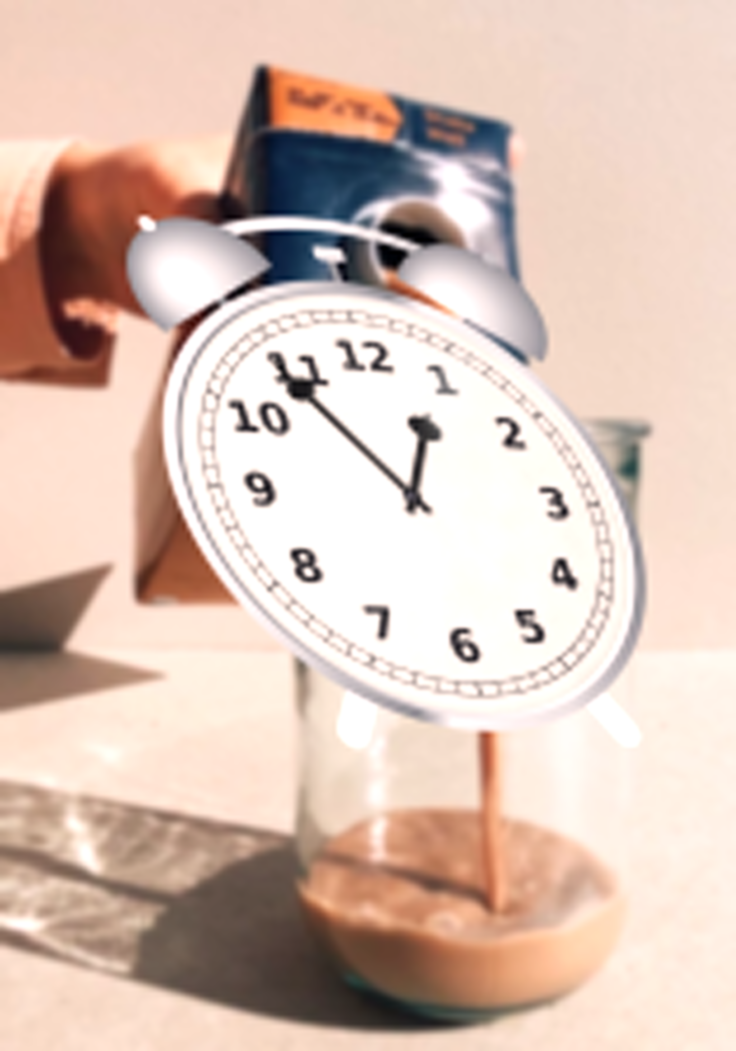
{"hour": 12, "minute": 54}
